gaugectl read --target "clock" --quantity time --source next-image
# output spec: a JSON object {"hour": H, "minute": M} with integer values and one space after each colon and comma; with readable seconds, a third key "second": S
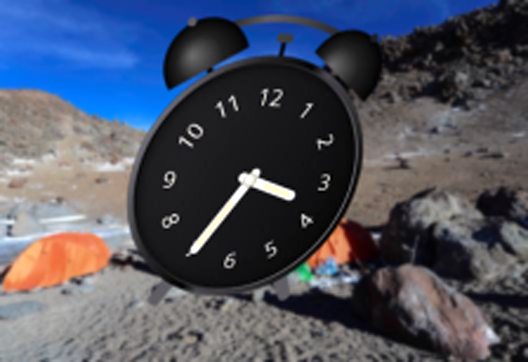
{"hour": 3, "minute": 35}
